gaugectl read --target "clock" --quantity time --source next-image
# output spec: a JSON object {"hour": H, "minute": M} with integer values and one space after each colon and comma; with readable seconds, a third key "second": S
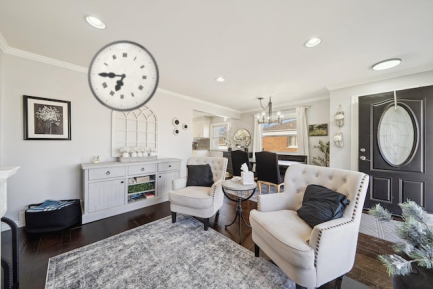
{"hour": 6, "minute": 45}
